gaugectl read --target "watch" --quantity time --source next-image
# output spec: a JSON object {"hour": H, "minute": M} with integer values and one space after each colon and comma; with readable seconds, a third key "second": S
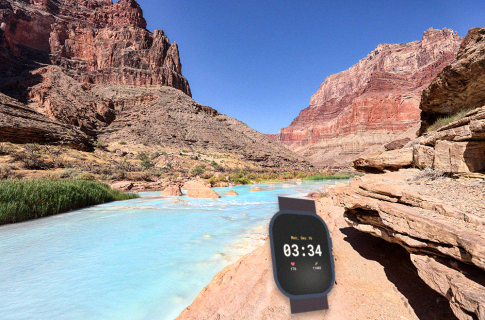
{"hour": 3, "minute": 34}
